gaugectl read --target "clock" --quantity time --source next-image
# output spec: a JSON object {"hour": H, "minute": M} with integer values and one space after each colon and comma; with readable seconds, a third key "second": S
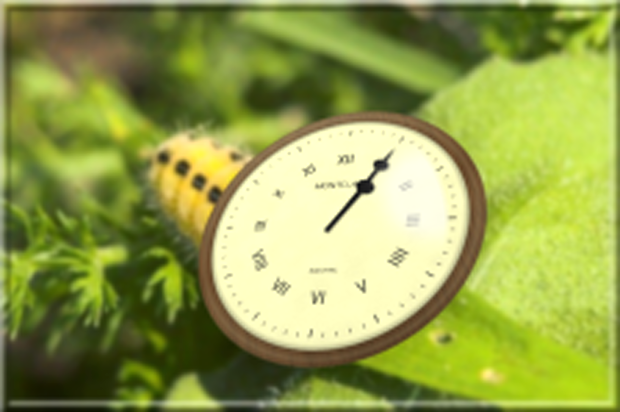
{"hour": 1, "minute": 5}
